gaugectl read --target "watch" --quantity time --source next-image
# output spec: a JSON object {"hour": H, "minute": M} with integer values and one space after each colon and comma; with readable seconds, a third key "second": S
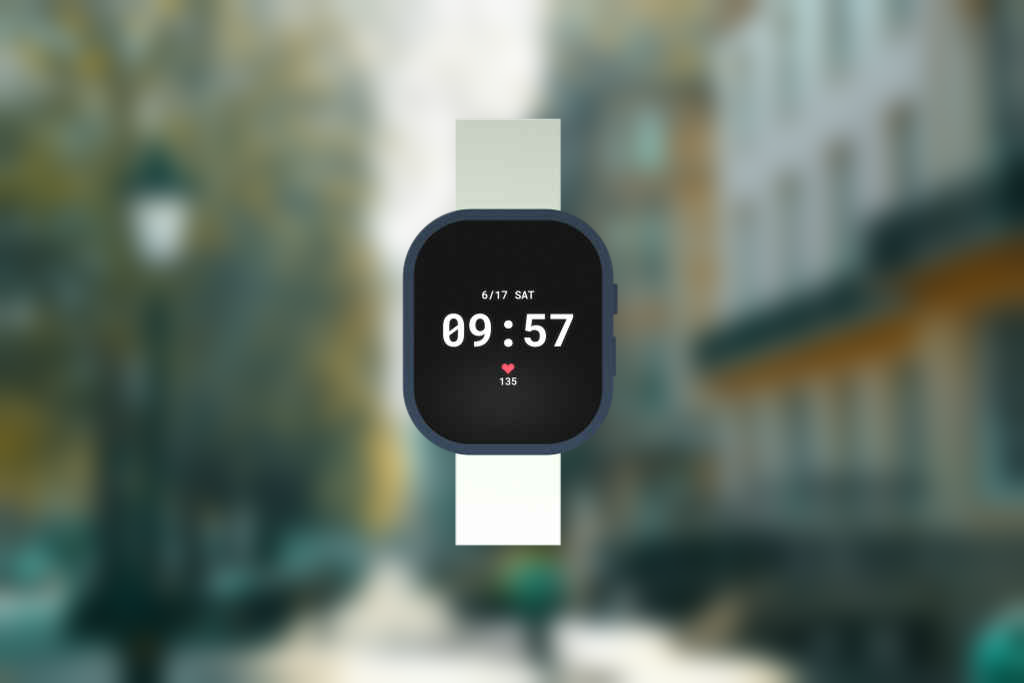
{"hour": 9, "minute": 57}
